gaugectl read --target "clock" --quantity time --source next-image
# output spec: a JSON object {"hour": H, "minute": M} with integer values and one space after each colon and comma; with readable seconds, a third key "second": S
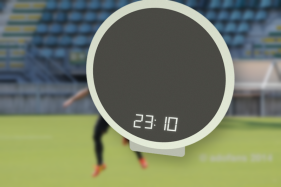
{"hour": 23, "minute": 10}
